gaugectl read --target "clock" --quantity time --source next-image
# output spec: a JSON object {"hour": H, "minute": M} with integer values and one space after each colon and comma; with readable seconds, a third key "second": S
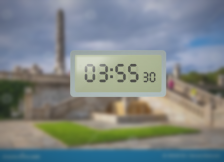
{"hour": 3, "minute": 55, "second": 30}
